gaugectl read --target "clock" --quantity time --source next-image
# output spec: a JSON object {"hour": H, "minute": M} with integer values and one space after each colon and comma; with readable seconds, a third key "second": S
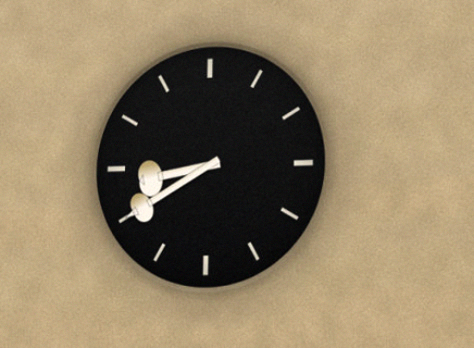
{"hour": 8, "minute": 40}
